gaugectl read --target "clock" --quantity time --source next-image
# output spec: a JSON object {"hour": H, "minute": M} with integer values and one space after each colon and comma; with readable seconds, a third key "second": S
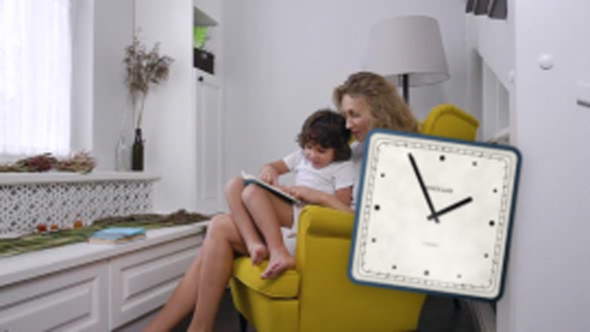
{"hour": 1, "minute": 55}
